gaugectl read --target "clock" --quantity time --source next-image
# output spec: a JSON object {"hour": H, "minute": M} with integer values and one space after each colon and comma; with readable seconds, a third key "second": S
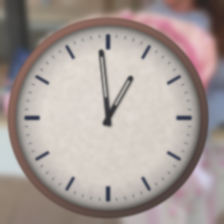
{"hour": 12, "minute": 59}
